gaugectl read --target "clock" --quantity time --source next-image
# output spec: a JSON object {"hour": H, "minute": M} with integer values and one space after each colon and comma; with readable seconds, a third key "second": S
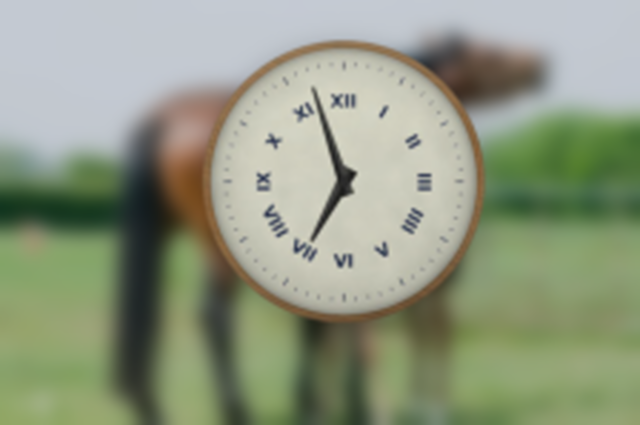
{"hour": 6, "minute": 57}
